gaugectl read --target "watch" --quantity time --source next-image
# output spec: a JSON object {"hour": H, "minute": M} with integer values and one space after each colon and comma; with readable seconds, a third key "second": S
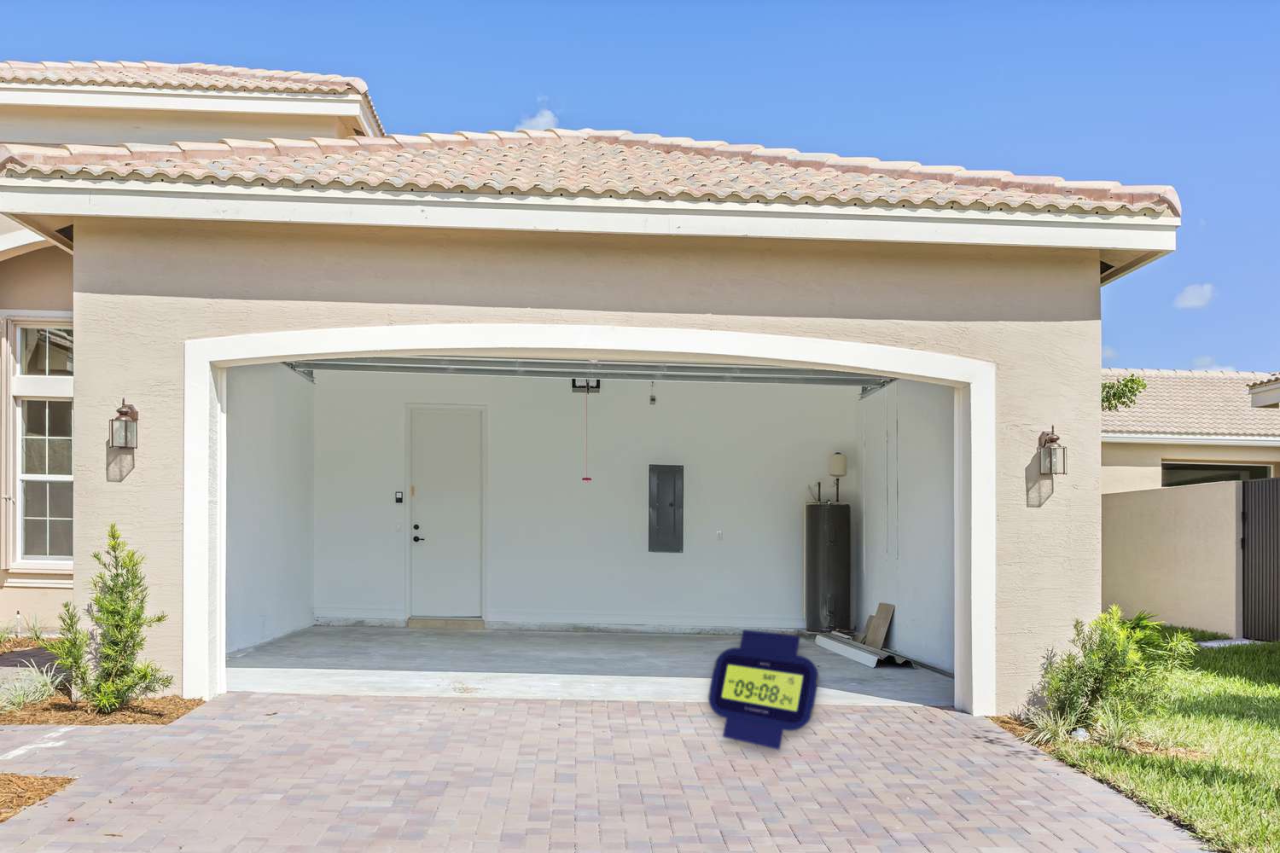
{"hour": 9, "minute": 8}
